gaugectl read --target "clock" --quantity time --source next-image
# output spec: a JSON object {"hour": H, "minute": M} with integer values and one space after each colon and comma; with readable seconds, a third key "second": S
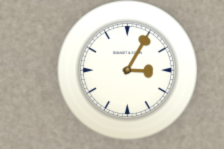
{"hour": 3, "minute": 5}
